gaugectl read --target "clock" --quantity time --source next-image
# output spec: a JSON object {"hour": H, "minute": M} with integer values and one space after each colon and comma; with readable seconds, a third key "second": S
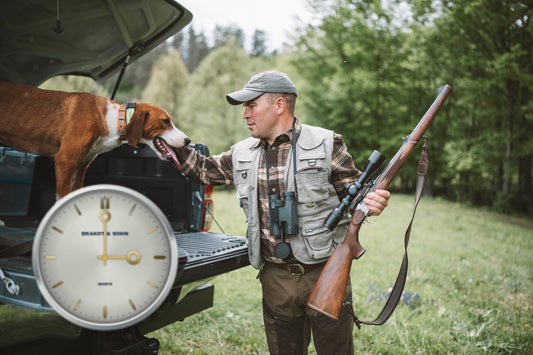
{"hour": 3, "minute": 0}
